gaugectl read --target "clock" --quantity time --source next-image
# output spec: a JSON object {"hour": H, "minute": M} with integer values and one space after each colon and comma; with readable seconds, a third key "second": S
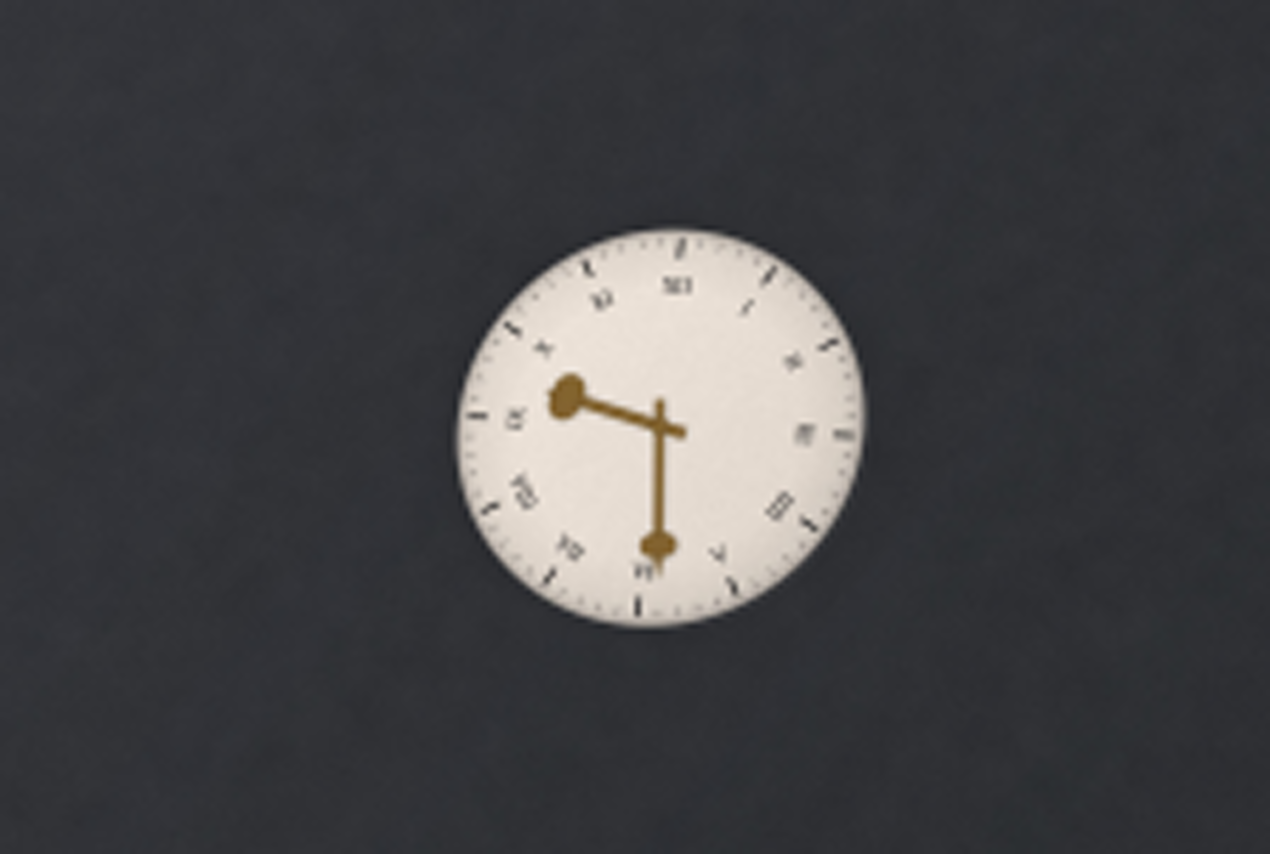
{"hour": 9, "minute": 29}
